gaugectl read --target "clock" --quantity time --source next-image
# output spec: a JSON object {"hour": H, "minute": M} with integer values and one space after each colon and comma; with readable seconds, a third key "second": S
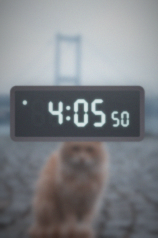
{"hour": 4, "minute": 5, "second": 50}
